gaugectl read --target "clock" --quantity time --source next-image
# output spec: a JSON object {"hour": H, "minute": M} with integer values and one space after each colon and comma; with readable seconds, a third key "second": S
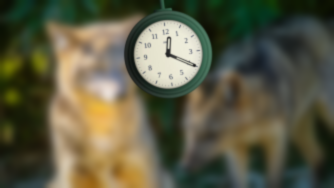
{"hour": 12, "minute": 20}
